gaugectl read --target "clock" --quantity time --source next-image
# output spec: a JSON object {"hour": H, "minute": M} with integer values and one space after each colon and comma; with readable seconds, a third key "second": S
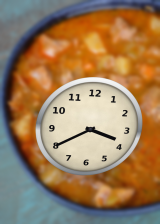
{"hour": 3, "minute": 40}
